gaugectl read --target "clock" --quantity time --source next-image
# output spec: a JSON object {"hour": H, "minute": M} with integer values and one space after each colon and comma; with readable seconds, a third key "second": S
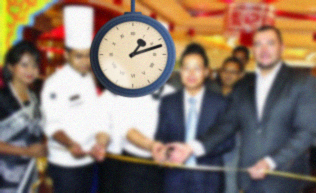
{"hour": 1, "minute": 12}
